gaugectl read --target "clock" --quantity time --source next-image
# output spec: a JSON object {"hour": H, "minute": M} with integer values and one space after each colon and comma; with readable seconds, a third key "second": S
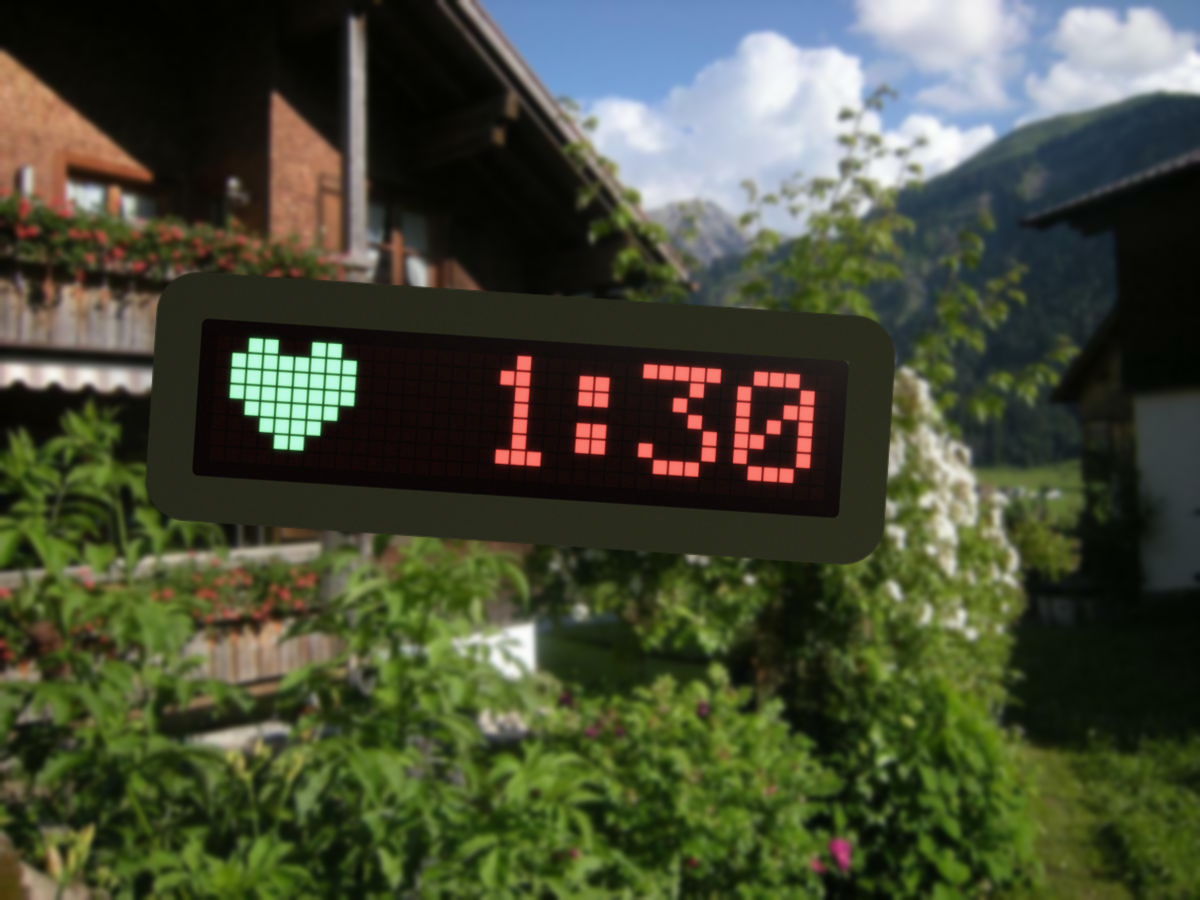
{"hour": 1, "minute": 30}
